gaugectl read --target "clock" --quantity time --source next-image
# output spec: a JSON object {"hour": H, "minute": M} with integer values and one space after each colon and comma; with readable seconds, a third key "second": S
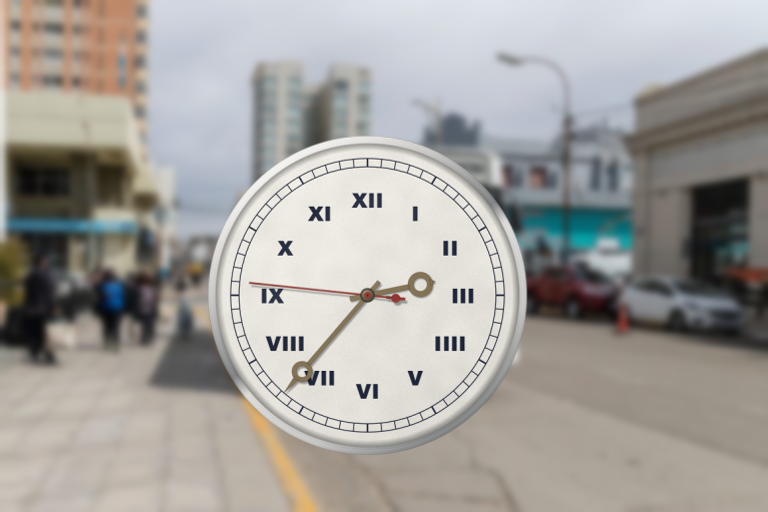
{"hour": 2, "minute": 36, "second": 46}
